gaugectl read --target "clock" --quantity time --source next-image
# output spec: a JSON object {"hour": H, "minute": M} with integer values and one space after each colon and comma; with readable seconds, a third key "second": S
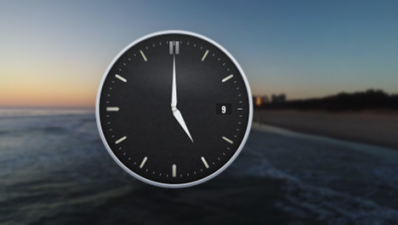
{"hour": 5, "minute": 0}
